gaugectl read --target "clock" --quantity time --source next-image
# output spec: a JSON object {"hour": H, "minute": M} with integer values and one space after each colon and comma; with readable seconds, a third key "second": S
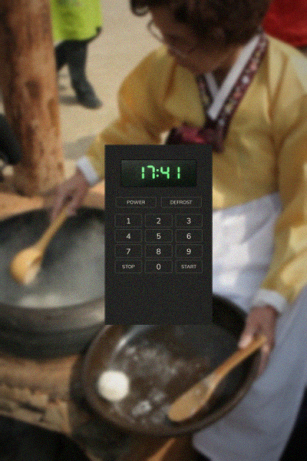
{"hour": 17, "minute": 41}
